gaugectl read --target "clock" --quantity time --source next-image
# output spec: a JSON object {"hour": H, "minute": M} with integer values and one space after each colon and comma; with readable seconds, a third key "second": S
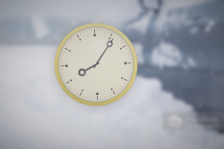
{"hour": 8, "minute": 6}
